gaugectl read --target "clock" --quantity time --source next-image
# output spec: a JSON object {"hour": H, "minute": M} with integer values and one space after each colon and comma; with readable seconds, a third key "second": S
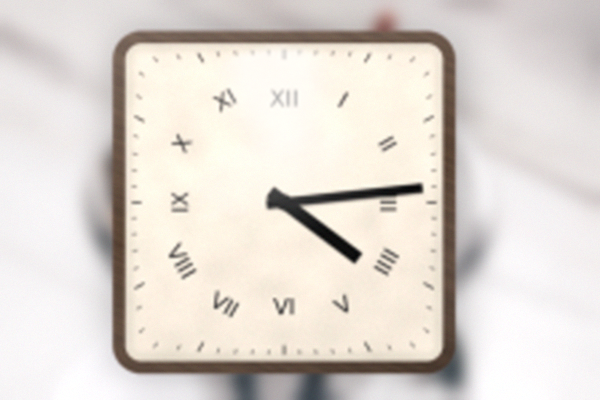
{"hour": 4, "minute": 14}
